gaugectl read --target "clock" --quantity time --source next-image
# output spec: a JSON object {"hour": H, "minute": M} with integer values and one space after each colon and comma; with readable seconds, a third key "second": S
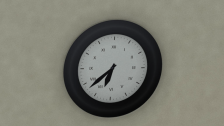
{"hour": 6, "minute": 38}
